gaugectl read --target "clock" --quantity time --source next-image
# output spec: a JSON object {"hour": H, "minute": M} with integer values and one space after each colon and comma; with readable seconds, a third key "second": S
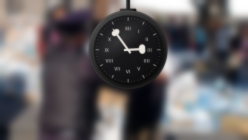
{"hour": 2, "minute": 54}
